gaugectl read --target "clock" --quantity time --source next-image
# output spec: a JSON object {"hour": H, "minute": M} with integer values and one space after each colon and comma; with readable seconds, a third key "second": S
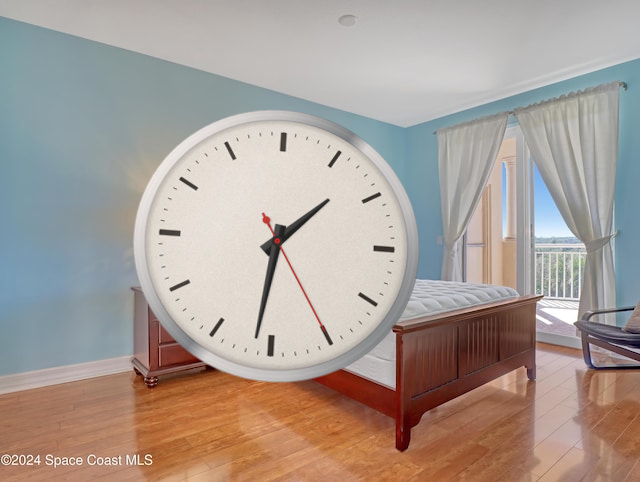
{"hour": 1, "minute": 31, "second": 25}
